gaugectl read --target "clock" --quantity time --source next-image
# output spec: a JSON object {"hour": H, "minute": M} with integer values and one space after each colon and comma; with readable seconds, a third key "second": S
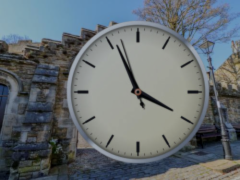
{"hour": 3, "minute": 55, "second": 57}
